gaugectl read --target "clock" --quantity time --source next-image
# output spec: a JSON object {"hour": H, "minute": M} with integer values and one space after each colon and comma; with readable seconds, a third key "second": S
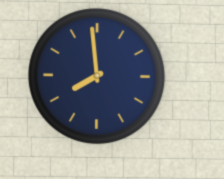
{"hour": 7, "minute": 59}
